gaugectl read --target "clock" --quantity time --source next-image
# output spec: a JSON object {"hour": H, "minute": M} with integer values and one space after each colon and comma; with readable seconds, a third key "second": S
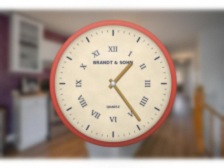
{"hour": 1, "minute": 24}
